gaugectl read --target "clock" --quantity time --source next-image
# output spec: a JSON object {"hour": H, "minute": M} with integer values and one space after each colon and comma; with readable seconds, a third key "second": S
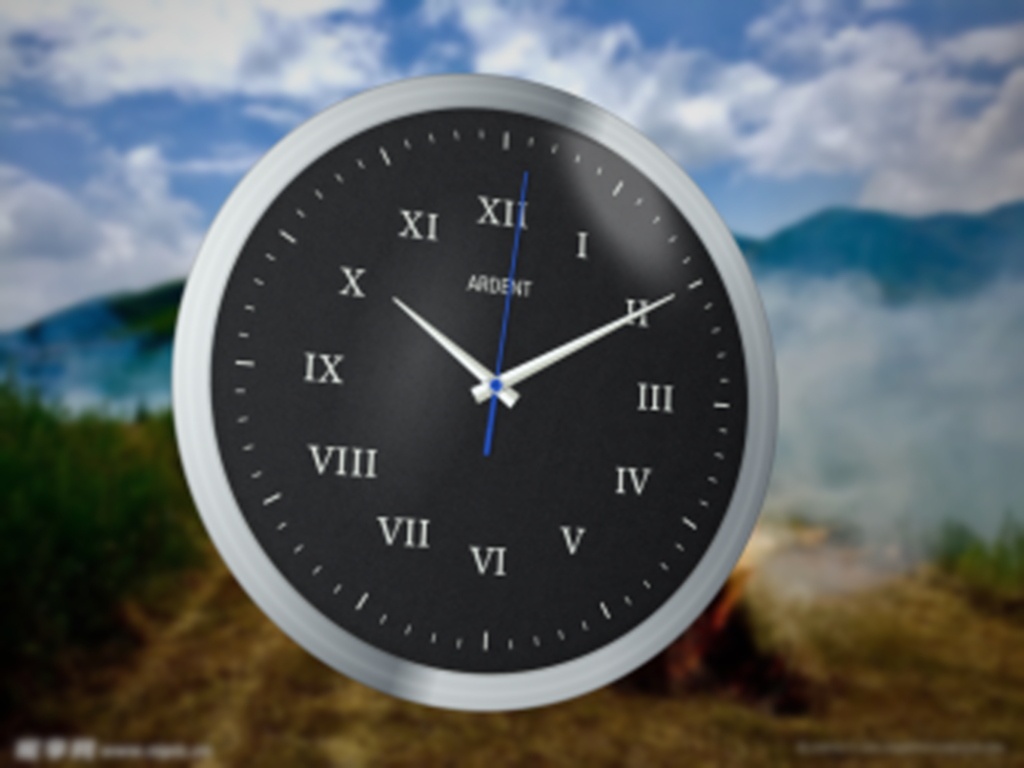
{"hour": 10, "minute": 10, "second": 1}
